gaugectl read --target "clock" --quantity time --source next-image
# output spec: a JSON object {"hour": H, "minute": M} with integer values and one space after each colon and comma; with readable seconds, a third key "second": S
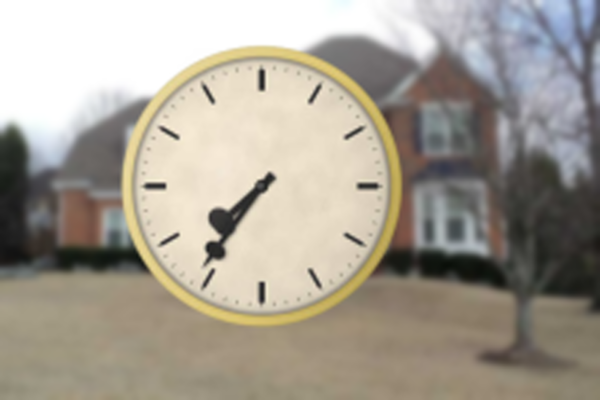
{"hour": 7, "minute": 36}
